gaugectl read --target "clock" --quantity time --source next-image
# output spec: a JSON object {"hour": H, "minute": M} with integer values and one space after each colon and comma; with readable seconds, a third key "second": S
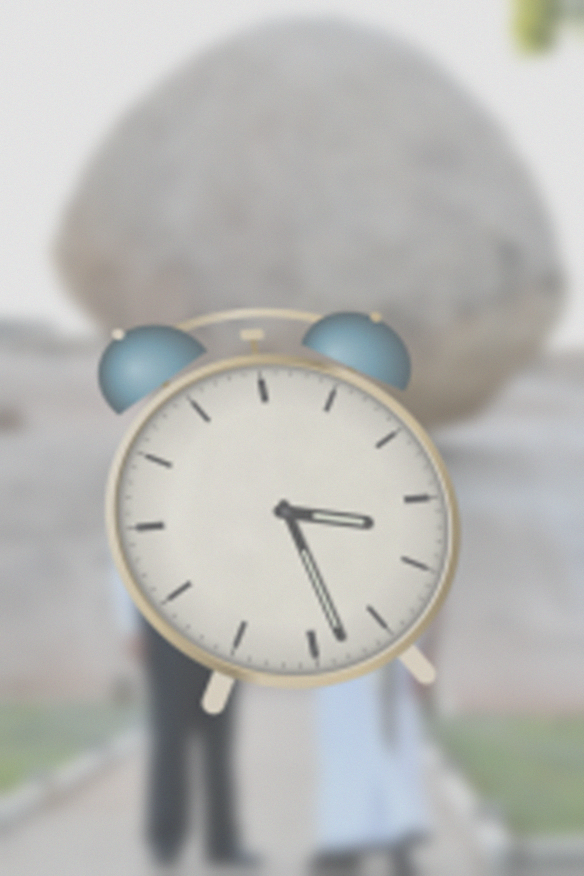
{"hour": 3, "minute": 28}
